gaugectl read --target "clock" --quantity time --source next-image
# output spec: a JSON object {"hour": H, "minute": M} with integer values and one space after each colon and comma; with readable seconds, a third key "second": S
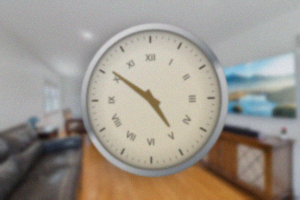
{"hour": 4, "minute": 51}
